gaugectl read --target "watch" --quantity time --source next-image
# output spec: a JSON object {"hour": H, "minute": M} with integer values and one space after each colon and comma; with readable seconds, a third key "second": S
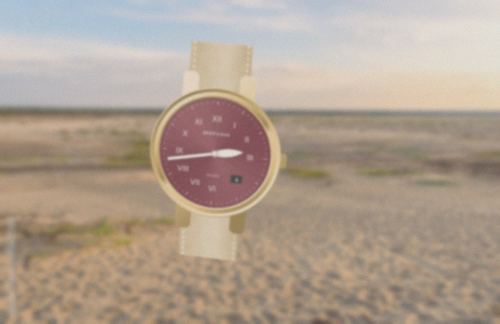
{"hour": 2, "minute": 43}
